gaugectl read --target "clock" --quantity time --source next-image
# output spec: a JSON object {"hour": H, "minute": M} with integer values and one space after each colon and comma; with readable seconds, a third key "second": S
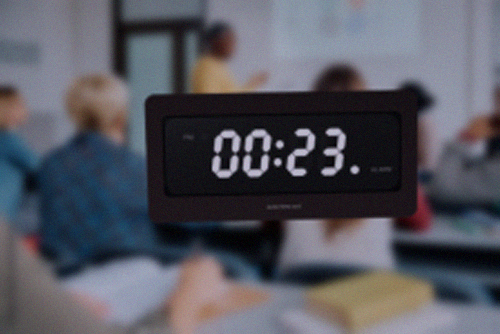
{"hour": 0, "minute": 23}
